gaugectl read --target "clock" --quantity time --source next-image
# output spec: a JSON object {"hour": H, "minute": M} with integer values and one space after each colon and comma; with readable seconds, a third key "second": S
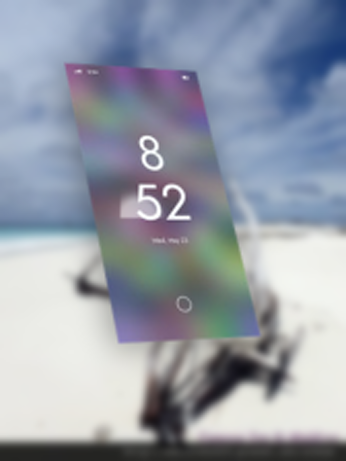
{"hour": 8, "minute": 52}
